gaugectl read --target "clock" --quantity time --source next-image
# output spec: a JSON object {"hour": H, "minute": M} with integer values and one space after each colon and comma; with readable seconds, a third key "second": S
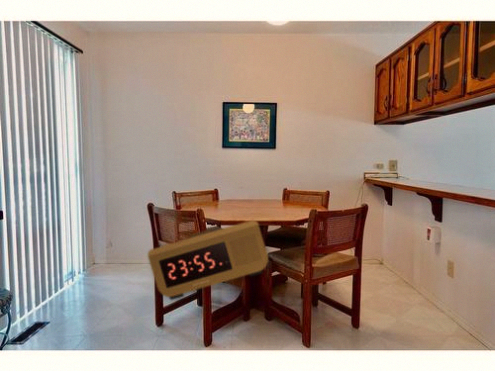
{"hour": 23, "minute": 55}
